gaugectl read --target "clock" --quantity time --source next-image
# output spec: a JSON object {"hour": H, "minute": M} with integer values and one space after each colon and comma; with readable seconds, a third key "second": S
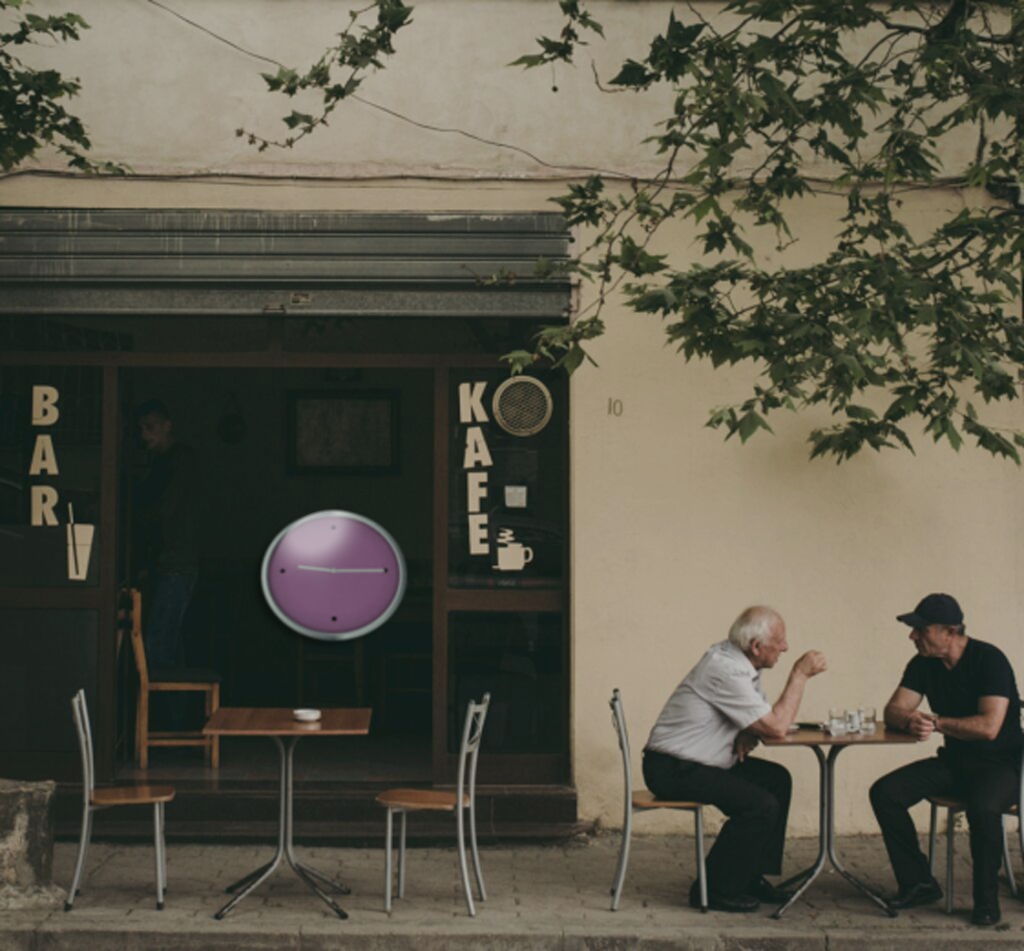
{"hour": 9, "minute": 15}
